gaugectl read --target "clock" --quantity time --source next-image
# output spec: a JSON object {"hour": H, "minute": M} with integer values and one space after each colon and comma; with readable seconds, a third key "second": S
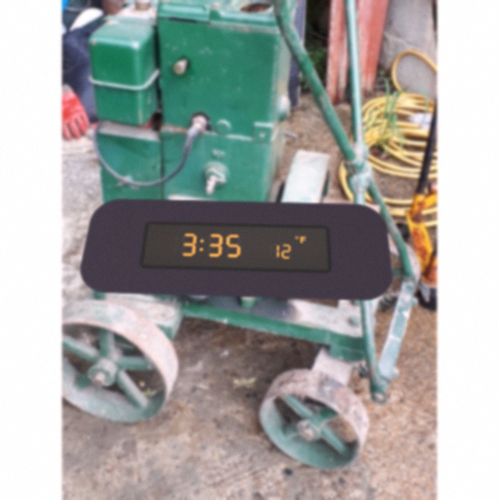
{"hour": 3, "minute": 35}
